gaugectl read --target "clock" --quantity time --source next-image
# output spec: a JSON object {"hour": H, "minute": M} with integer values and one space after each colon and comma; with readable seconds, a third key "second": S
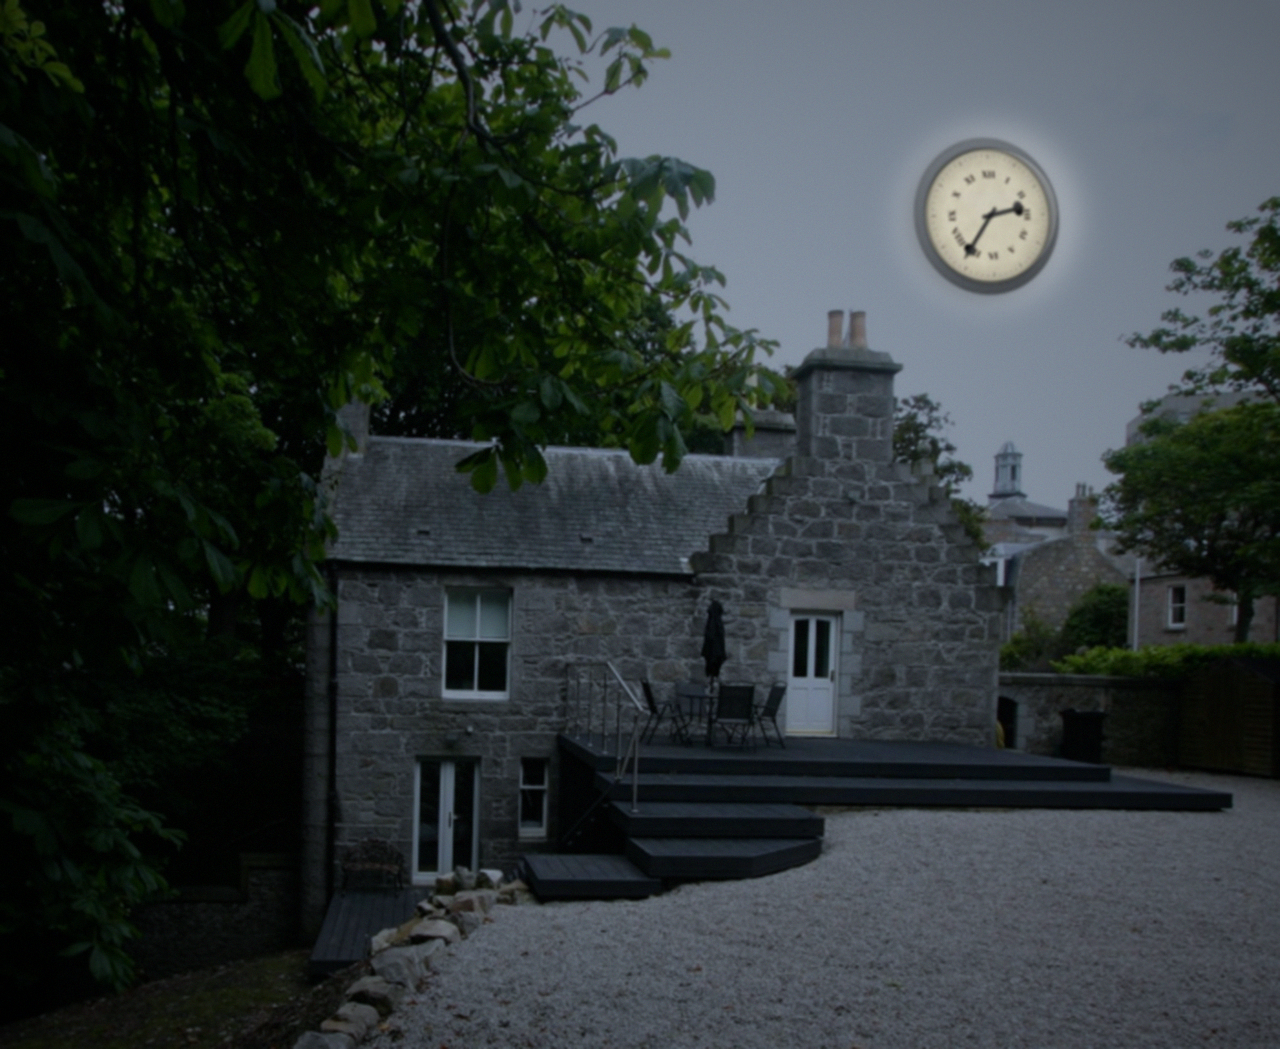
{"hour": 2, "minute": 36}
